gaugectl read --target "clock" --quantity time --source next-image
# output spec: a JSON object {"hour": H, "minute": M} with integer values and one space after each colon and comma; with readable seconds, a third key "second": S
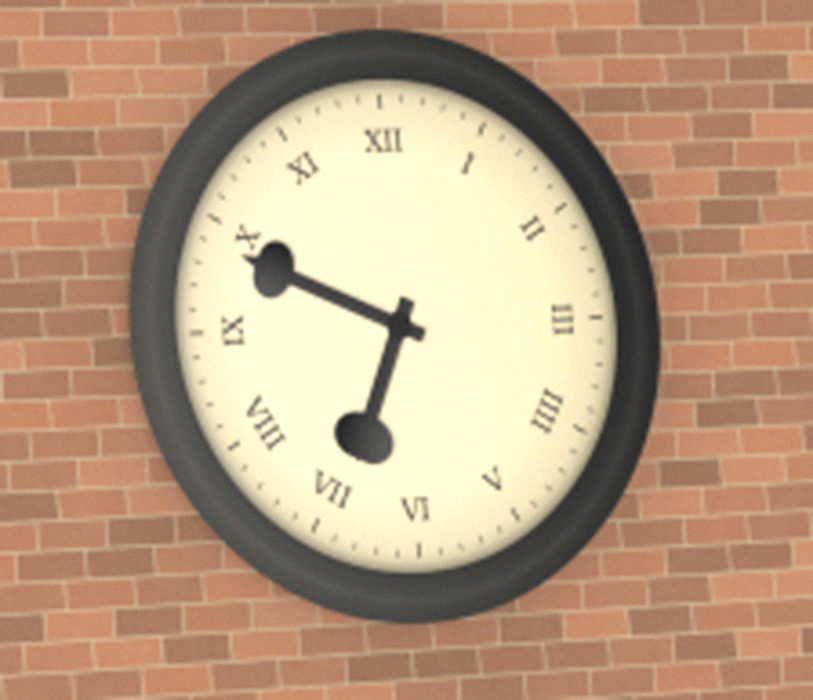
{"hour": 6, "minute": 49}
